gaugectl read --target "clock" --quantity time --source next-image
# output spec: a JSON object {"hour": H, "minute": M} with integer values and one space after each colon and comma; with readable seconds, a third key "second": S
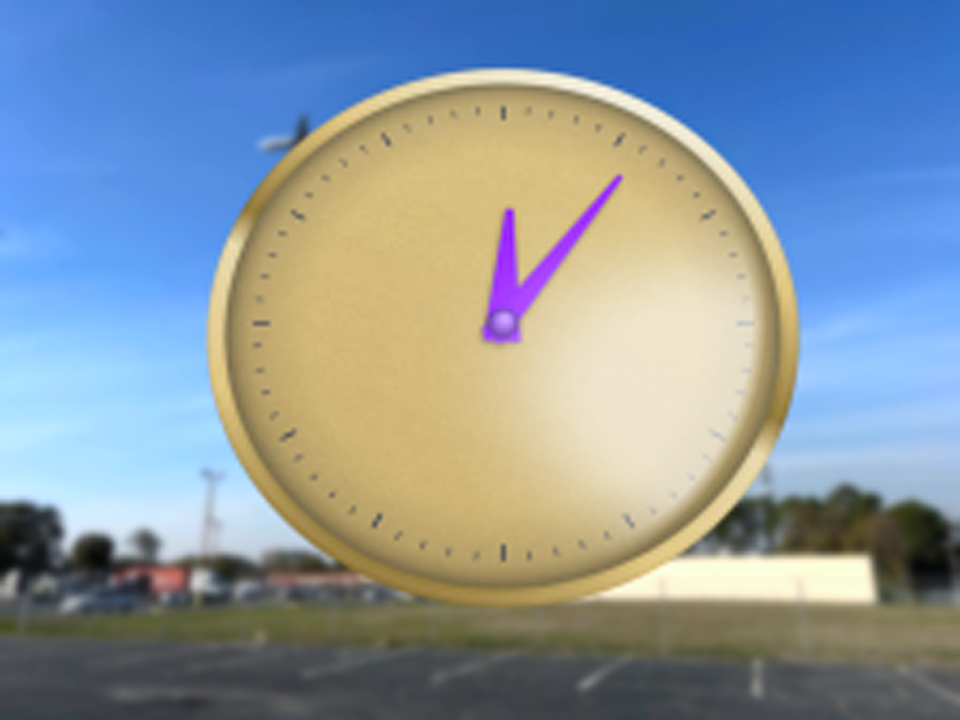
{"hour": 12, "minute": 6}
